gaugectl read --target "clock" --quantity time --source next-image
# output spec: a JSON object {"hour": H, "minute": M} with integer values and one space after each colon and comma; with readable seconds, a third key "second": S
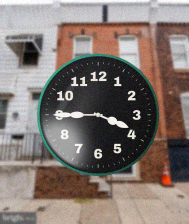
{"hour": 3, "minute": 45}
